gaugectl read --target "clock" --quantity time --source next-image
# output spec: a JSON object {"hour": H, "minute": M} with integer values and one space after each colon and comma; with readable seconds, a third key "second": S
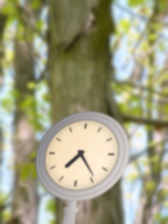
{"hour": 7, "minute": 24}
